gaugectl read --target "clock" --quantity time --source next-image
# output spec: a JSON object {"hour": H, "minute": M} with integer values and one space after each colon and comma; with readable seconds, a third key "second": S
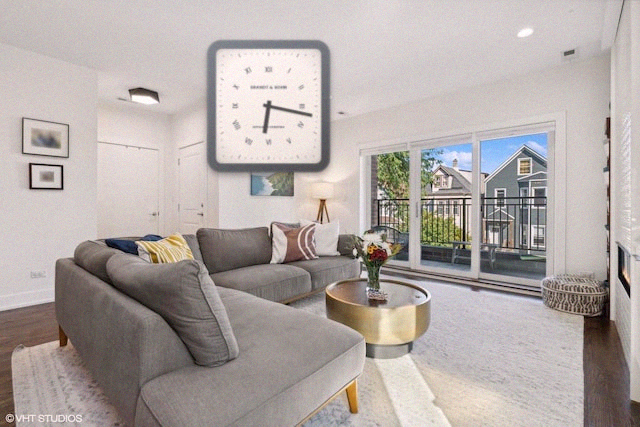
{"hour": 6, "minute": 17}
